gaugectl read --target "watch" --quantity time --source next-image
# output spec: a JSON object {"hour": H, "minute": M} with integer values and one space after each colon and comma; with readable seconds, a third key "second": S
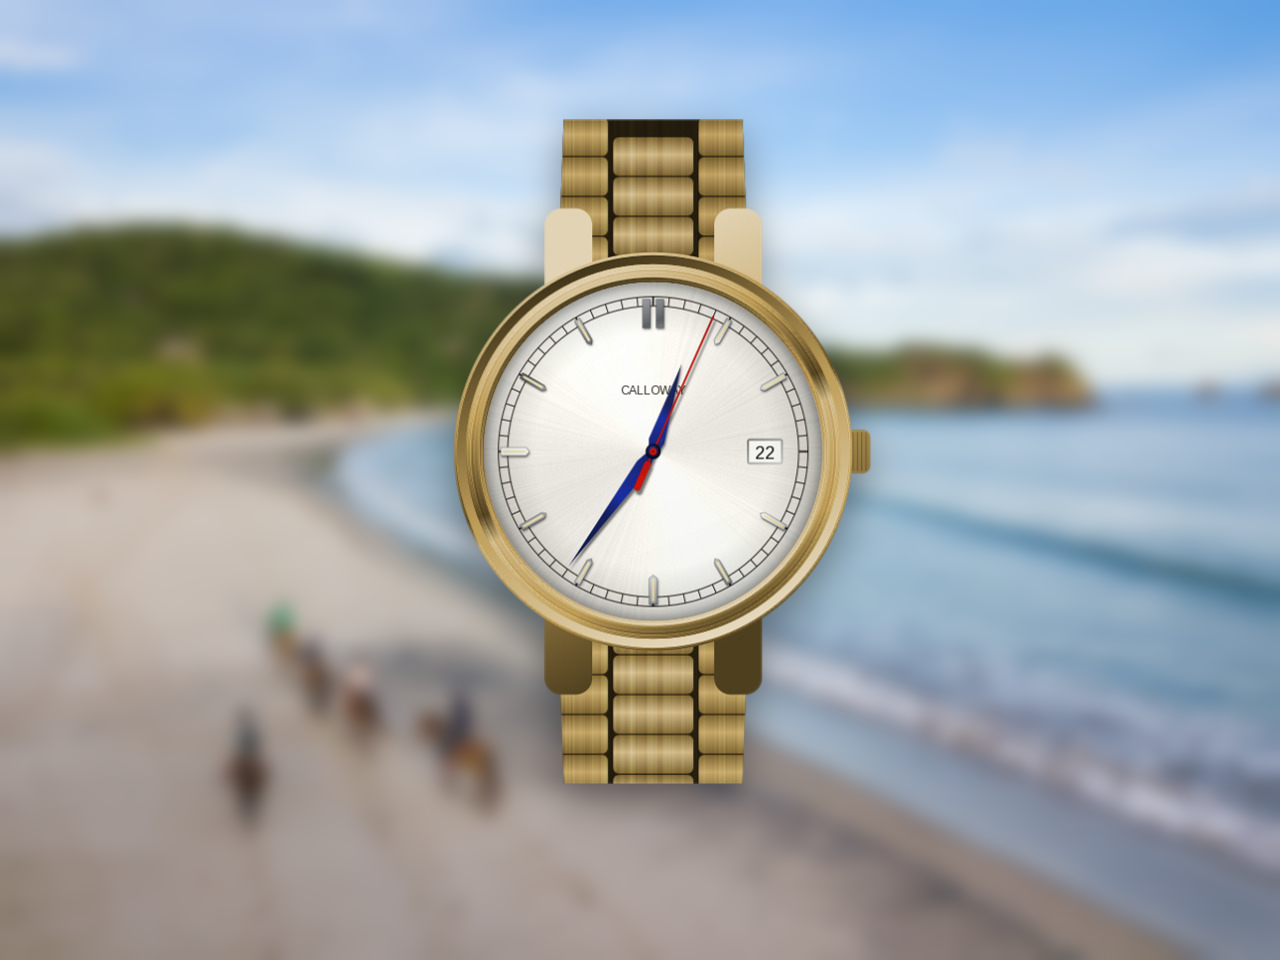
{"hour": 12, "minute": 36, "second": 4}
